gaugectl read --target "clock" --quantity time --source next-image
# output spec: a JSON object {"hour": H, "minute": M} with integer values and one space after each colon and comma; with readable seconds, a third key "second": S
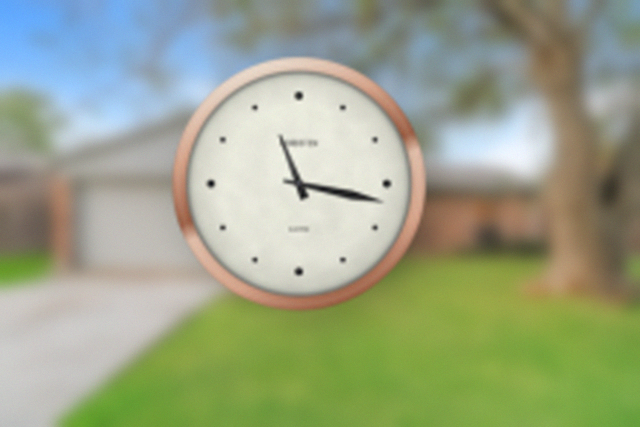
{"hour": 11, "minute": 17}
